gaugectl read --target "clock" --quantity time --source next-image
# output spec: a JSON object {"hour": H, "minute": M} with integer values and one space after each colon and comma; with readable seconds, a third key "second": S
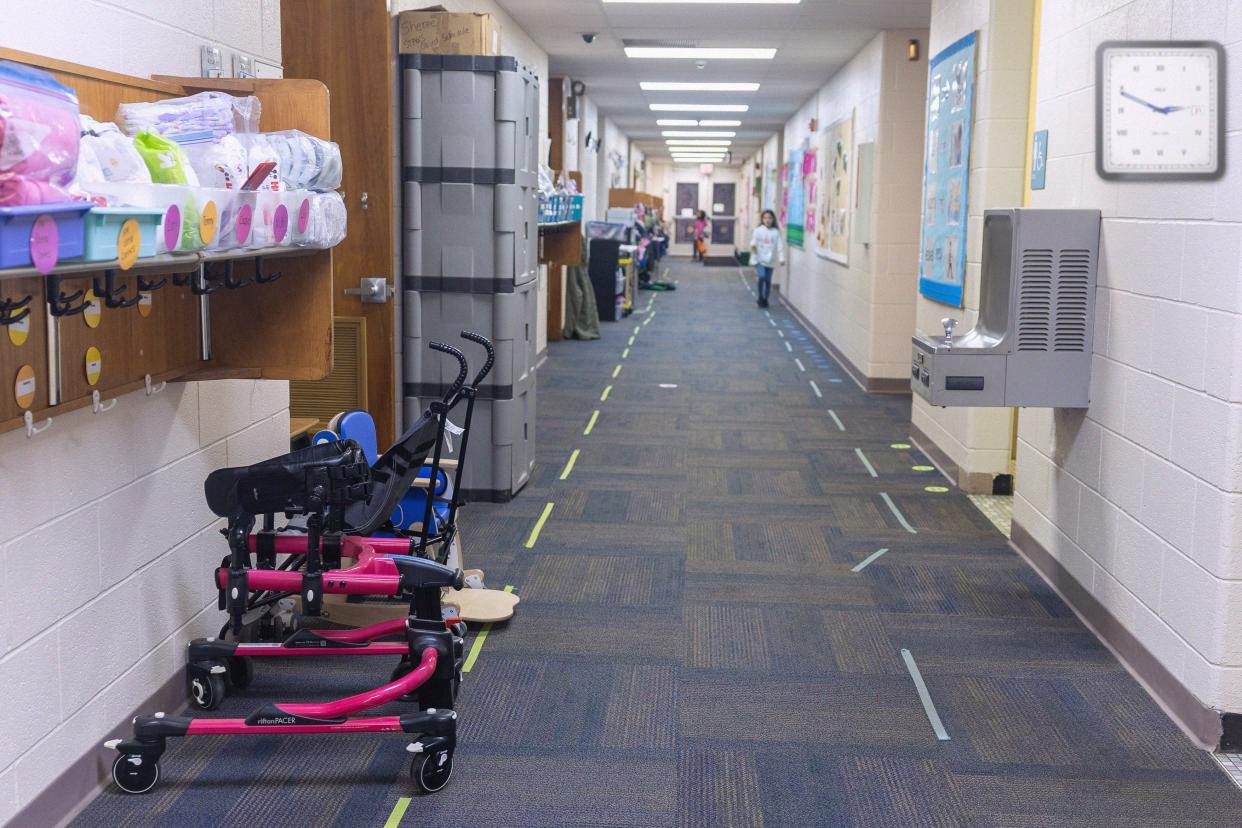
{"hour": 2, "minute": 49}
